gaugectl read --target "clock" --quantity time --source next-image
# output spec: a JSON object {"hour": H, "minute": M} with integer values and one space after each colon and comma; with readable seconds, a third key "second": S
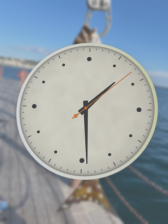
{"hour": 1, "minute": 29, "second": 8}
